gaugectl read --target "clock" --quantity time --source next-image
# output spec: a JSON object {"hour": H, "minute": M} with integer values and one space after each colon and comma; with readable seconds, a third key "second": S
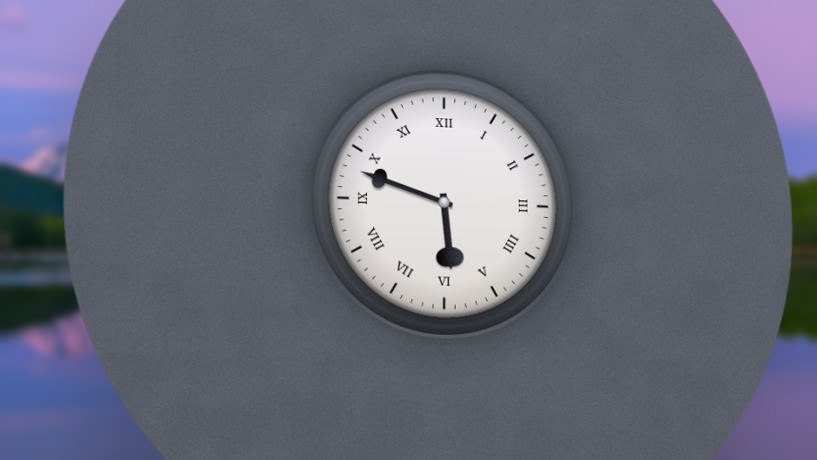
{"hour": 5, "minute": 48}
